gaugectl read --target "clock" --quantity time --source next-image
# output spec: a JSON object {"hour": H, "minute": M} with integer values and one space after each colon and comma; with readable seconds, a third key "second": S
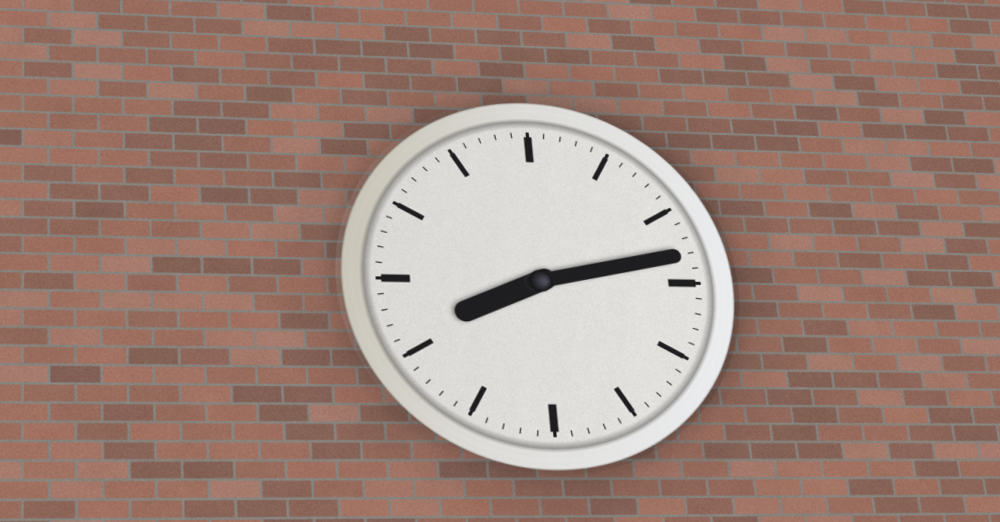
{"hour": 8, "minute": 13}
